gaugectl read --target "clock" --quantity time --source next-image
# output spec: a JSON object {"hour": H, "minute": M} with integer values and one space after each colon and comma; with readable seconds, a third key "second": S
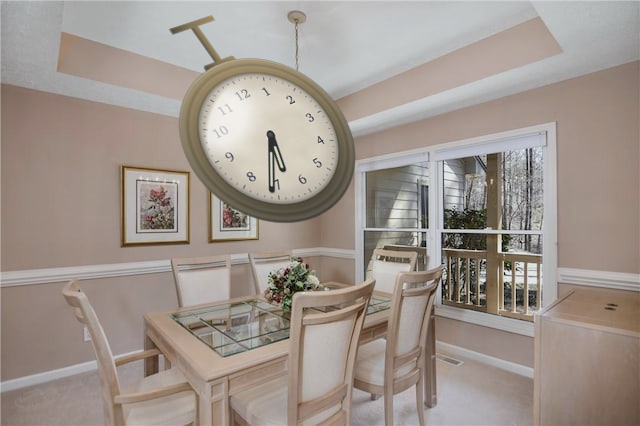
{"hour": 6, "minute": 36}
